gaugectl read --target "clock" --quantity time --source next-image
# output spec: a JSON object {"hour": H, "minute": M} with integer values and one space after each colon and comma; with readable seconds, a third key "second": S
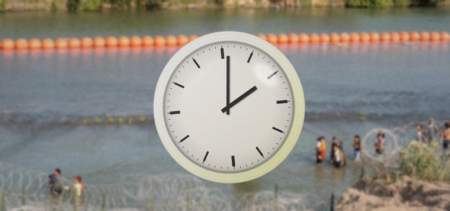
{"hour": 2, "minute": 1}
